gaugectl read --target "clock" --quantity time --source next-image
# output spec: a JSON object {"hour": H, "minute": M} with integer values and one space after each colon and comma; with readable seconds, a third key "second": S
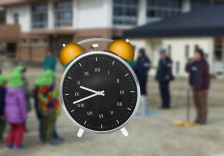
{"hour": 9, "minute": 42}
